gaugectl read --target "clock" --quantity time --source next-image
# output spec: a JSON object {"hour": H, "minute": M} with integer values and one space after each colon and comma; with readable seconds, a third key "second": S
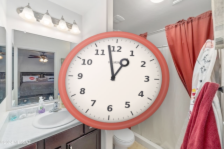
{"hour": 12, "minute": 58}
